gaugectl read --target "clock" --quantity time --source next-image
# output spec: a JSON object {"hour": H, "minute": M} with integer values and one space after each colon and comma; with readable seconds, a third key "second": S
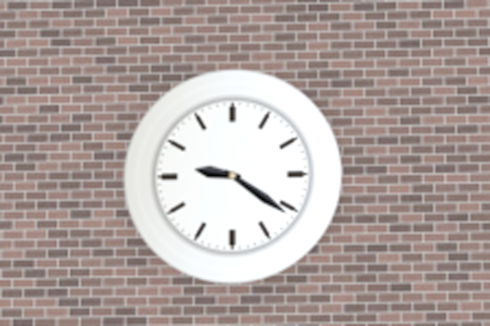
{"hour": 9, "minute": 21}
